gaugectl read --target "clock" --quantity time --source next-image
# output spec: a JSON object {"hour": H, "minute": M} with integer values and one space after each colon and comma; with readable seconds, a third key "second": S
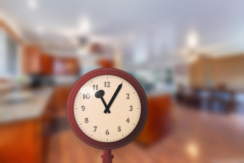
{"hour": 11, "minute": 5}
